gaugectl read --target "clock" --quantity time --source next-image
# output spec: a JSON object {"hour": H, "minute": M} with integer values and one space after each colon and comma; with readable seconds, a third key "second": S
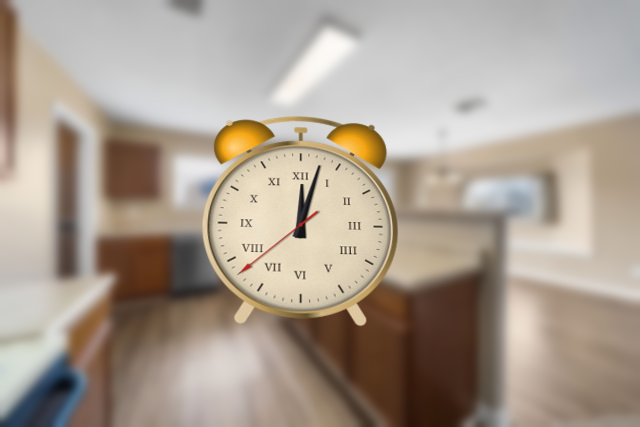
{"hour": 12, "minute": 2, "second": 38}
